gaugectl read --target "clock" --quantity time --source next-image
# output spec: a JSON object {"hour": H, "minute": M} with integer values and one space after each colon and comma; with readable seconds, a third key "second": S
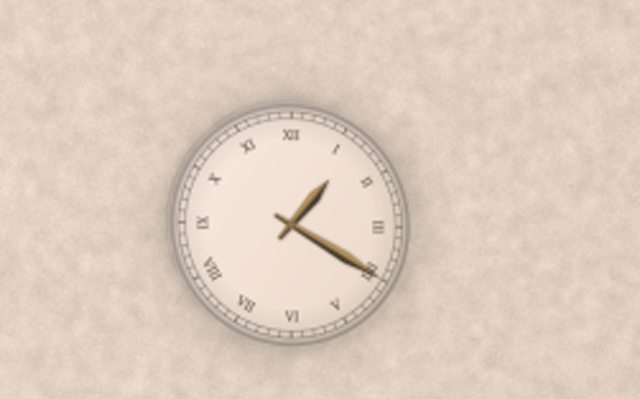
{"hour": 1, "minute": 20}
